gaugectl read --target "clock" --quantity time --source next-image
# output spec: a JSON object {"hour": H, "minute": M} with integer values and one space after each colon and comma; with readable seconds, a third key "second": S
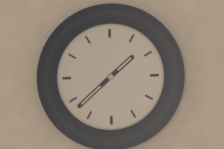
{"hour": 1, "minute": 38}
